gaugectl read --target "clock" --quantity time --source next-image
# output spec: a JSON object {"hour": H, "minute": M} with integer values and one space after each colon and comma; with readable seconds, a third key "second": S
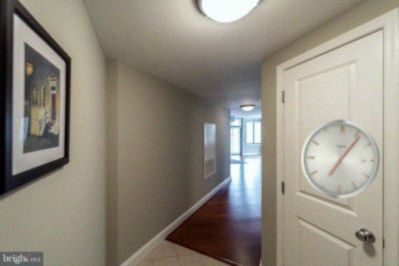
{"hour": 7, "minute": 6}
